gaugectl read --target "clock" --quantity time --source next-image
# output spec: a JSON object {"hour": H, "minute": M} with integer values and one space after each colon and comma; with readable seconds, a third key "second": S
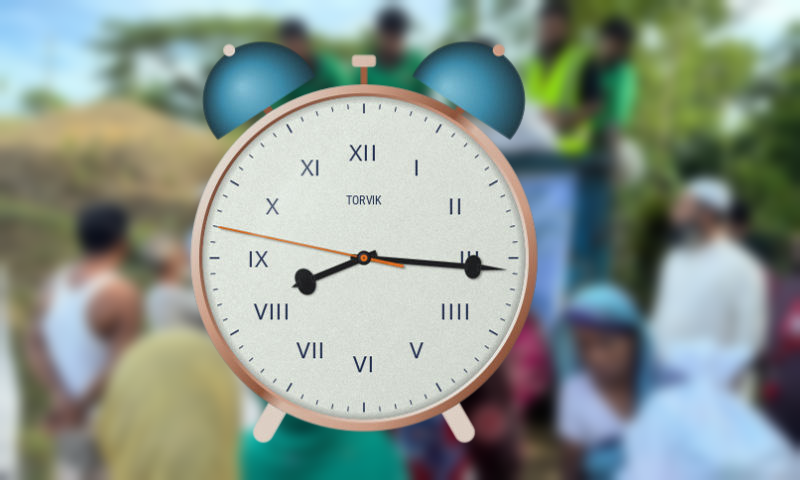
{"hour": 8, "minute": 15, "second": 47}
